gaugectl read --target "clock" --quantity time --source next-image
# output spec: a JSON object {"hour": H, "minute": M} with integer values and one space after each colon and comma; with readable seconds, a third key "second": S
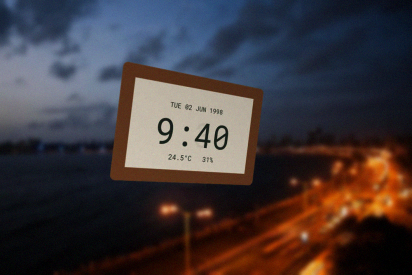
{"hour": 9, "minute": 40}
